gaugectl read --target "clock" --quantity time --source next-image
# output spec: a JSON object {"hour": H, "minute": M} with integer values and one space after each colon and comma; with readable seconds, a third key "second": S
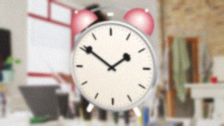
{"hour": 1, "minute": 51}
